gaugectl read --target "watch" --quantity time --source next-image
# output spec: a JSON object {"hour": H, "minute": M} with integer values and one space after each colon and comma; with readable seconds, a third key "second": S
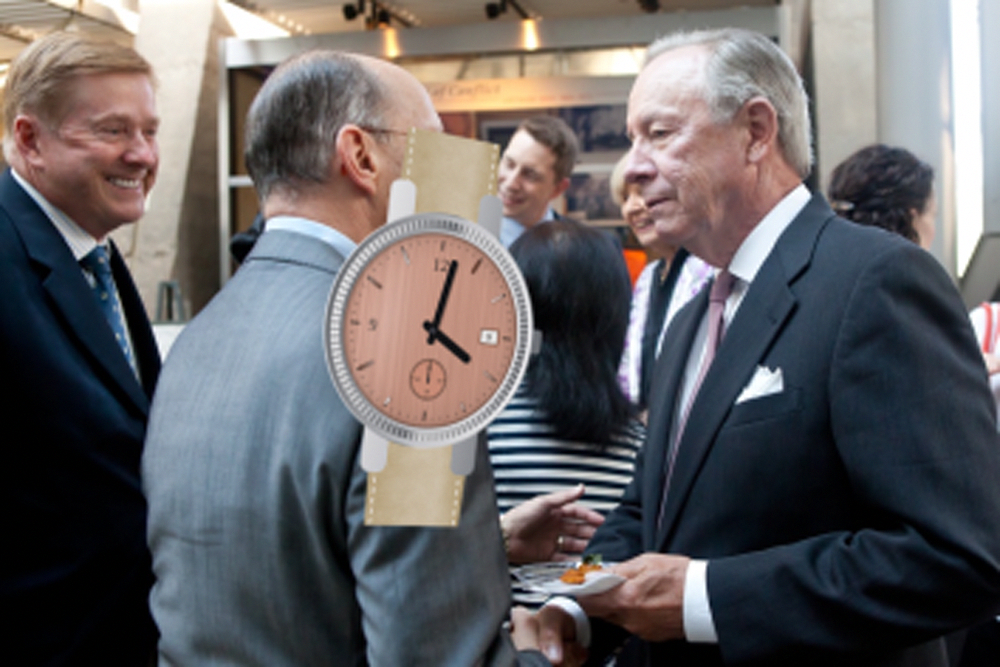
{"hour": 4, "minute": 2}
